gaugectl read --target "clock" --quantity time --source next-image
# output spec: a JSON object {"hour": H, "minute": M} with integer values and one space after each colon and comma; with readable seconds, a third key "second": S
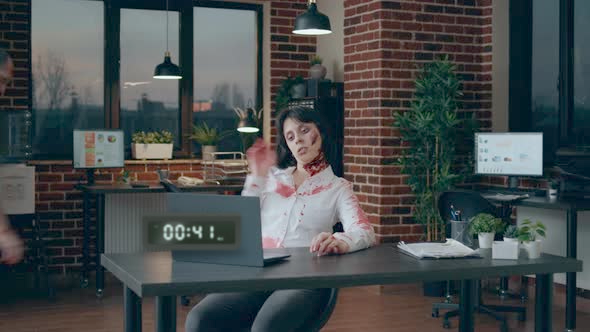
{"hour": 0, "minute": 41}
